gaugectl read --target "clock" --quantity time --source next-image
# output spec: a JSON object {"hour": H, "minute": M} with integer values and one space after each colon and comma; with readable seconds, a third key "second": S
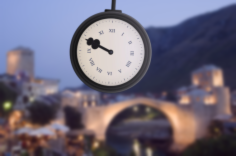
{"hour": 9, "minute": 49}
